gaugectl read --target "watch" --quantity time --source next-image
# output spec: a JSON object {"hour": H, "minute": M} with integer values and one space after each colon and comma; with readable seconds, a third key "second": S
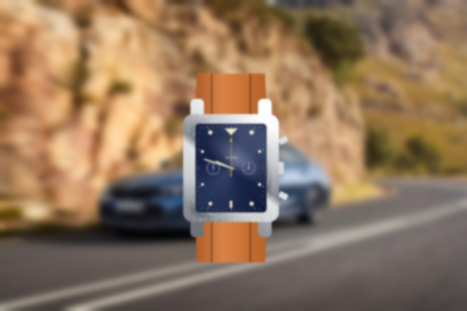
{"hour": 9, "minute": 48}
